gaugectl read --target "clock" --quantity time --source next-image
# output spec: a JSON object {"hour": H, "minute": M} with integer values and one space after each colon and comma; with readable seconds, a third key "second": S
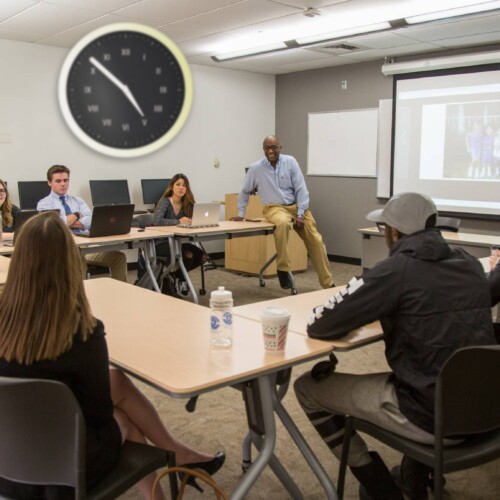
{"hour": 4, "minute": 52}
